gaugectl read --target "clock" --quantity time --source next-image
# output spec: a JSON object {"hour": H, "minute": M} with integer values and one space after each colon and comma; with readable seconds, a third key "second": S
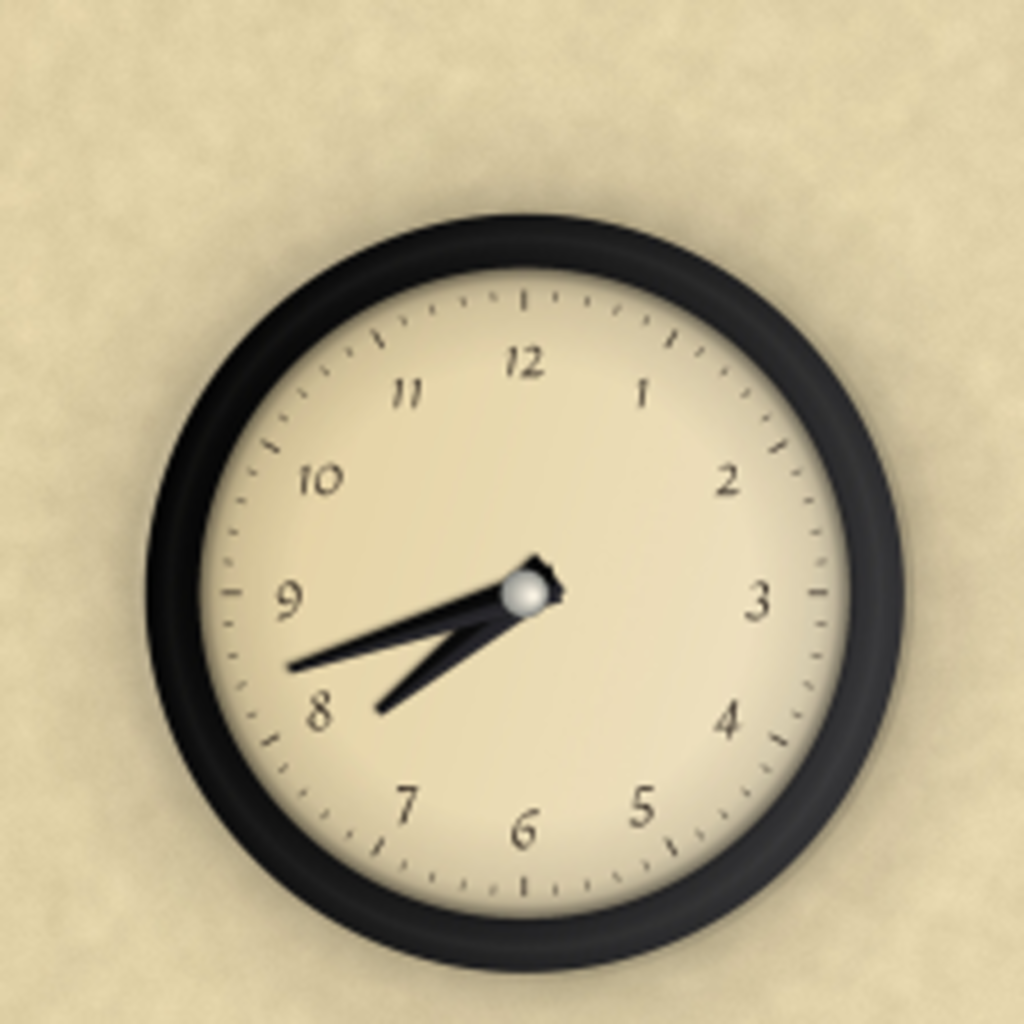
{"hour": 7, "minute": 42}
